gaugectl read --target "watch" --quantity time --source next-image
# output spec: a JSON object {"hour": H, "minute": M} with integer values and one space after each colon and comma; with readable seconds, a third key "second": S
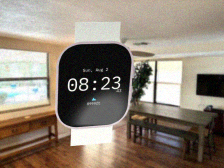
{"hour": 8, "minute": 23}
